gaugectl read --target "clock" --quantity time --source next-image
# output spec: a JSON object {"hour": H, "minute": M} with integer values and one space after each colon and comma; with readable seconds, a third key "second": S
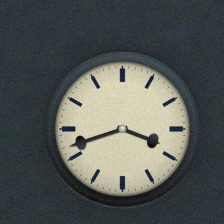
{"hour": 3, "minute": 42}
